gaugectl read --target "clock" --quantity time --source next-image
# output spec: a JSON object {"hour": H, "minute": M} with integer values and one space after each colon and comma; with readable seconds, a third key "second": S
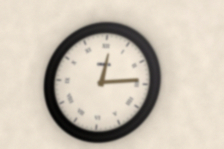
{"hour": 12, "minute": 14}
